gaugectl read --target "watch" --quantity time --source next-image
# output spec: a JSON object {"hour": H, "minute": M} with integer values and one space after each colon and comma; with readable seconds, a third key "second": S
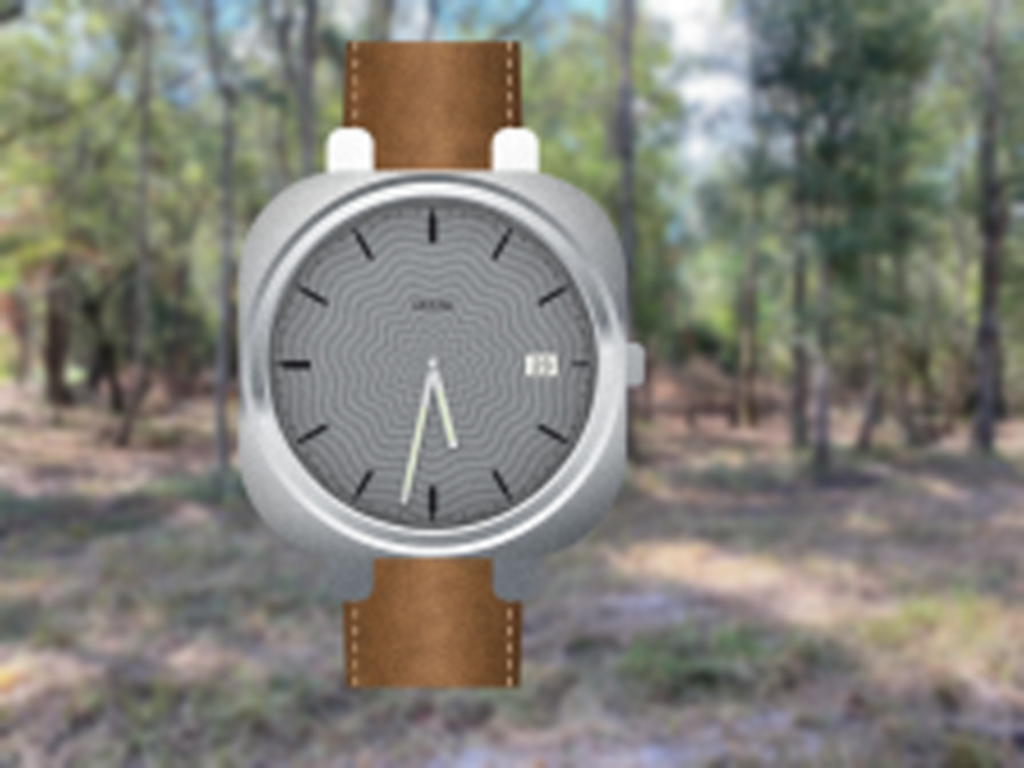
{"hour": 5, "minute": 32}
